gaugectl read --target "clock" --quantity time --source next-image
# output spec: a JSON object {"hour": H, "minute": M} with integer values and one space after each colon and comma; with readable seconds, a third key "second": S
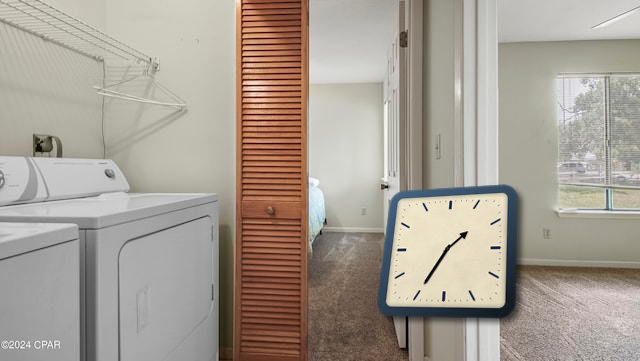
{"hour": 1, "minute": 35}
